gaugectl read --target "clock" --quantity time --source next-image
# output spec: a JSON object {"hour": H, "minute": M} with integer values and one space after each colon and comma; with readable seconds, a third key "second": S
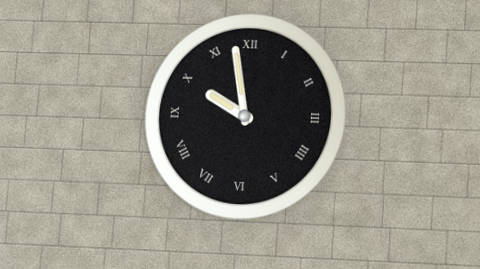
{"hour": 9, "minute": 58}
